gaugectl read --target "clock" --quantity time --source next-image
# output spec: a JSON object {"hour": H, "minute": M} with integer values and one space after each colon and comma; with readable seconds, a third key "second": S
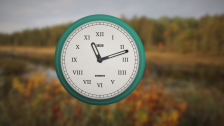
{"hour": 11, "minute": 12}
